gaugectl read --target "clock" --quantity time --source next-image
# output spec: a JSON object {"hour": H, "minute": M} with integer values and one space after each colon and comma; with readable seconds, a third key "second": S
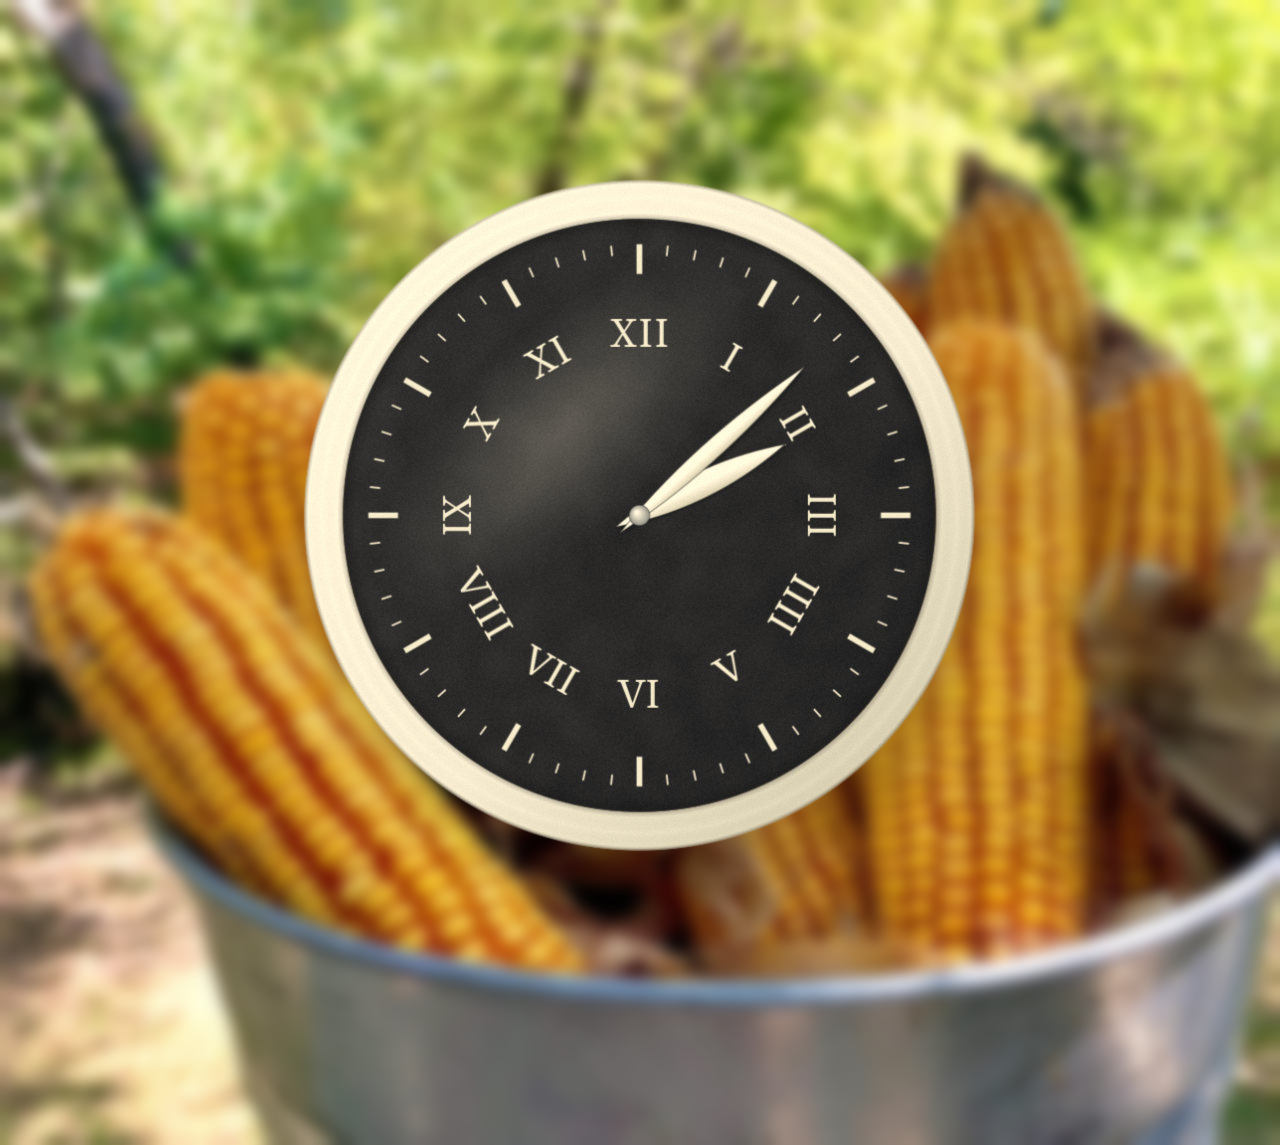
{"hour": 2, "minute": 8}
